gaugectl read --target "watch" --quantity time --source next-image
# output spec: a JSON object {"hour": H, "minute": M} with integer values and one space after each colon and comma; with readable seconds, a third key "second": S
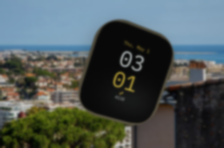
{"hour": 3, "minute": 1}
